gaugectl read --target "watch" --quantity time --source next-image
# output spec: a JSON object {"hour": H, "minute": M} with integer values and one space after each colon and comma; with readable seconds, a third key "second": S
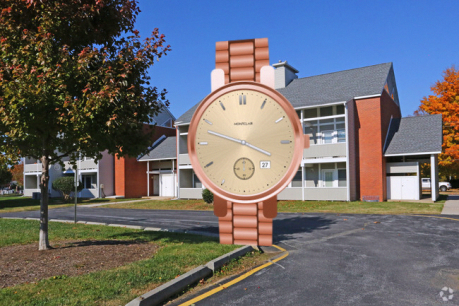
{"hour": 3, "minute": 48}
